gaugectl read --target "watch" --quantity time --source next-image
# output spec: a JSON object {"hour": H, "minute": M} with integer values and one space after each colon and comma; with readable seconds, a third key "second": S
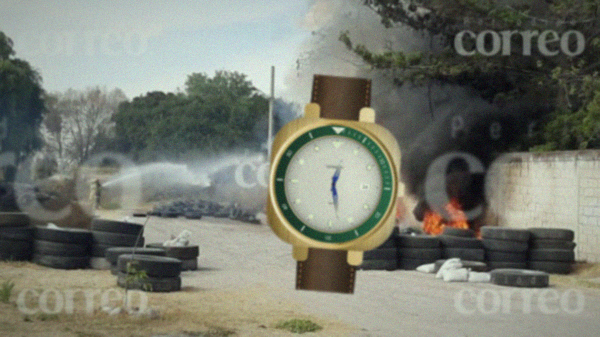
{"hour": 12, "minute": 28}
